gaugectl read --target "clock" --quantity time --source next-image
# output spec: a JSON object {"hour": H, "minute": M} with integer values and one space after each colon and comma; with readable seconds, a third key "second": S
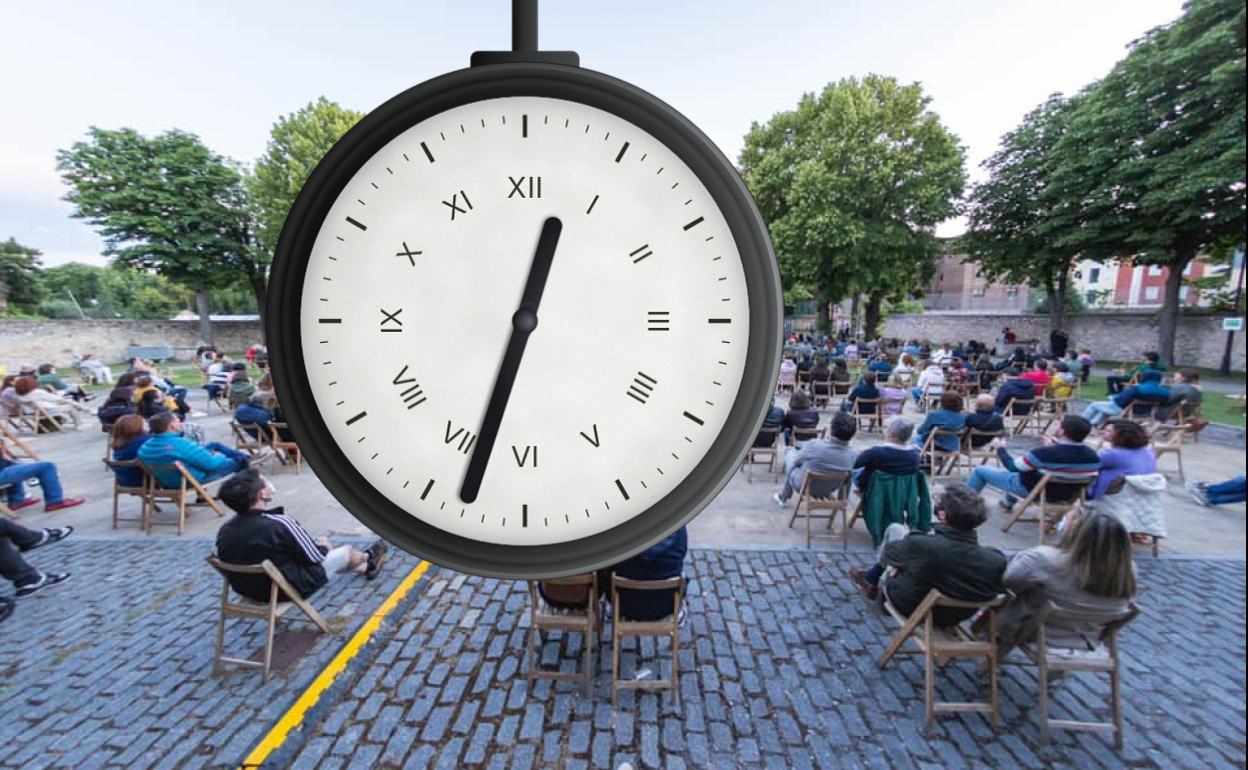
{"hour": 12, "minute": 33}
